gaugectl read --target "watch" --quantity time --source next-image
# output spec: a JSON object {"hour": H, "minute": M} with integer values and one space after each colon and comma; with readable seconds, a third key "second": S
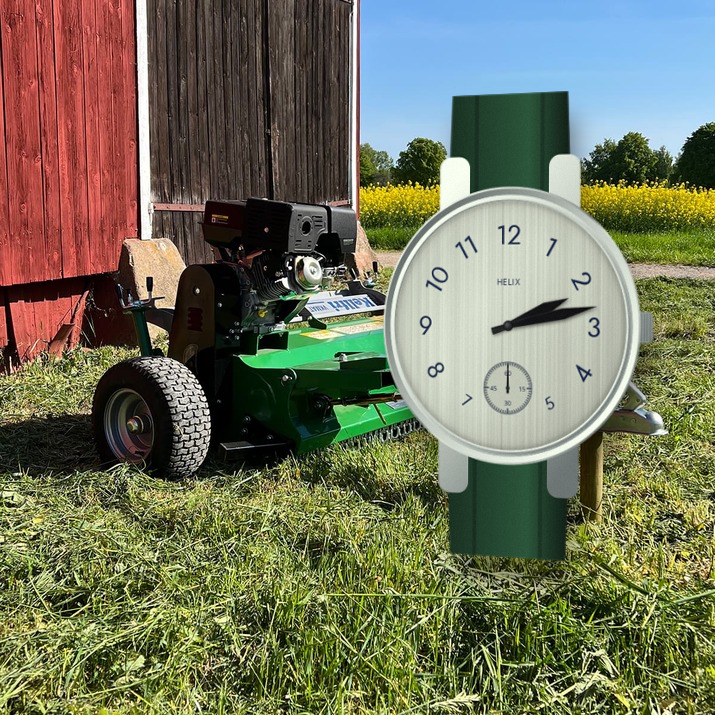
{"hour": 2, "minute": 13}
